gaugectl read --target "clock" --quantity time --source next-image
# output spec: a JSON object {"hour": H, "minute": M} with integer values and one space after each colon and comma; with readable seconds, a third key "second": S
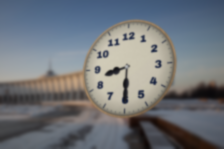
{"hour": 8, "minute": 30}
